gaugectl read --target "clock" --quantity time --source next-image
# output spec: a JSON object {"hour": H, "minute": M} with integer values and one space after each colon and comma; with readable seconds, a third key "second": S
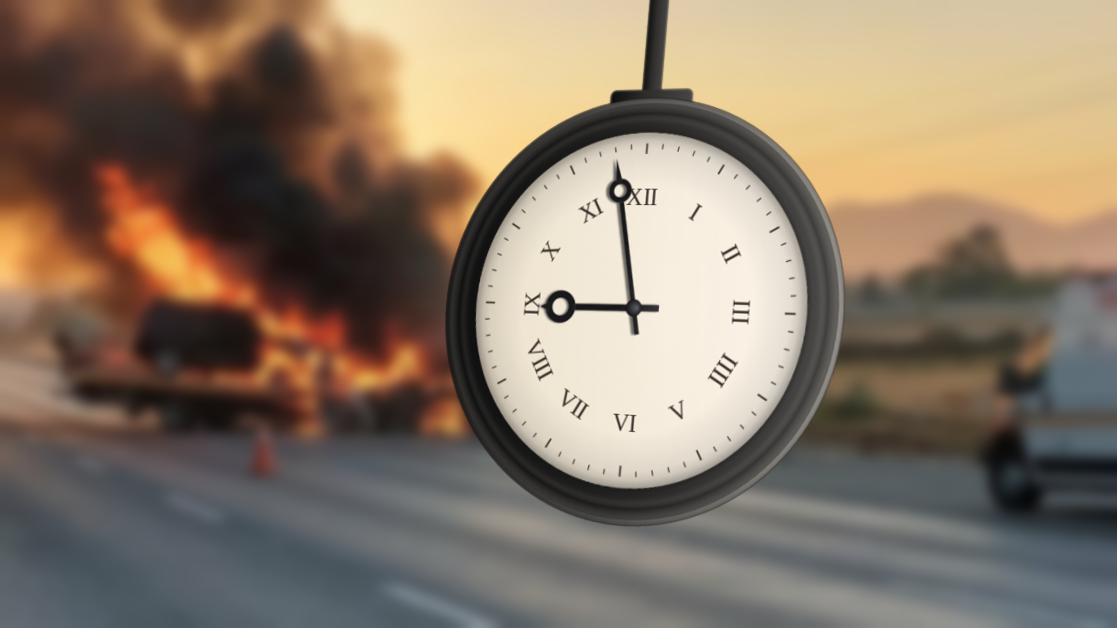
{"hour": 8, "minute": 58}
